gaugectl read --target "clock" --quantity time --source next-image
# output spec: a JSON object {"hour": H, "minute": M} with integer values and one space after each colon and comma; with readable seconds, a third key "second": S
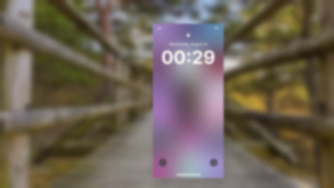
{"hour": 0, "minute": 29}
